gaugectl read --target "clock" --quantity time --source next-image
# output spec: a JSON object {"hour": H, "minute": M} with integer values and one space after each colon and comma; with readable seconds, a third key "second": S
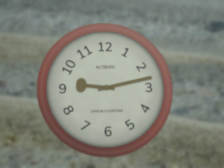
{"hour": 9, "minute": 13}
